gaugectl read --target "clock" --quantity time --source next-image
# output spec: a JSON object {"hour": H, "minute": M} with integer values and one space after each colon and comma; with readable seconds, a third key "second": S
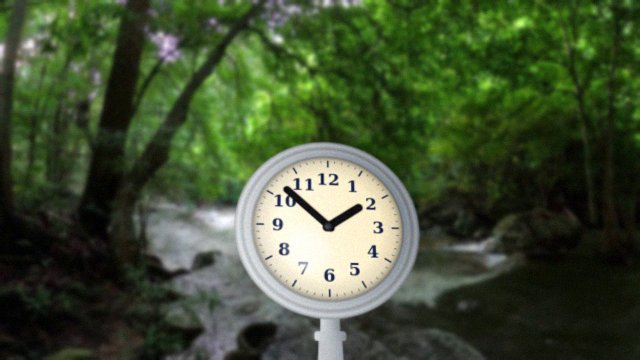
{"hour": 1, "minute": 52}
